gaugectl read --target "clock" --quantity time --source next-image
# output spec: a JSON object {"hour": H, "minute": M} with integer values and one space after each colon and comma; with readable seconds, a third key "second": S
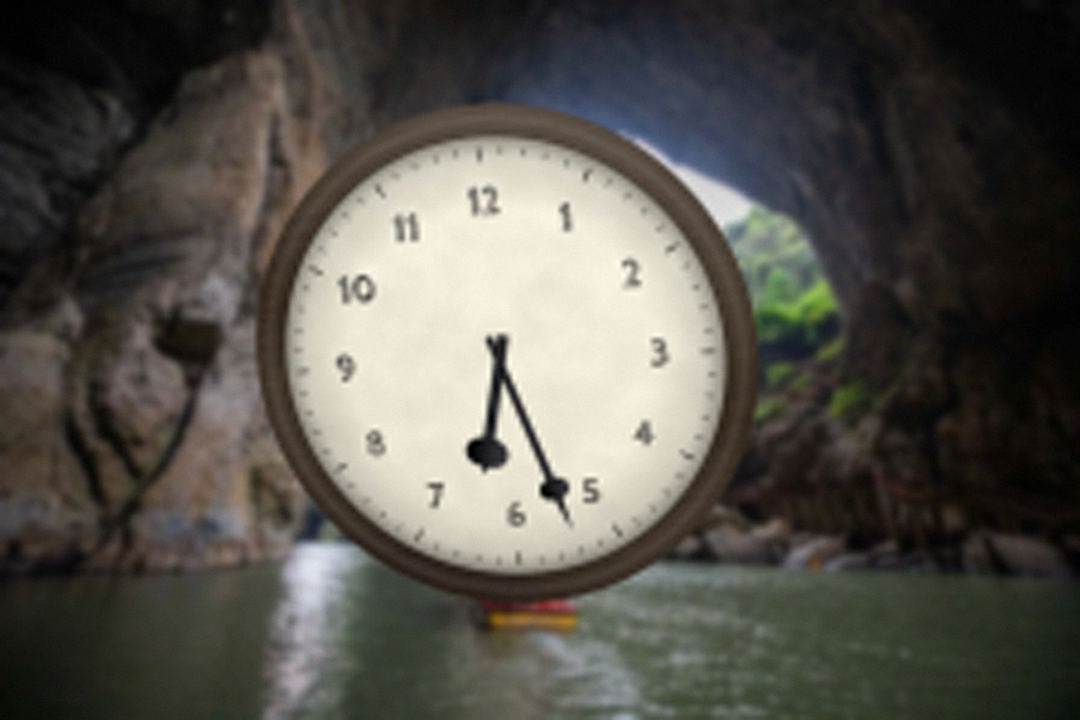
{"hour": 6, "minute": 27}
